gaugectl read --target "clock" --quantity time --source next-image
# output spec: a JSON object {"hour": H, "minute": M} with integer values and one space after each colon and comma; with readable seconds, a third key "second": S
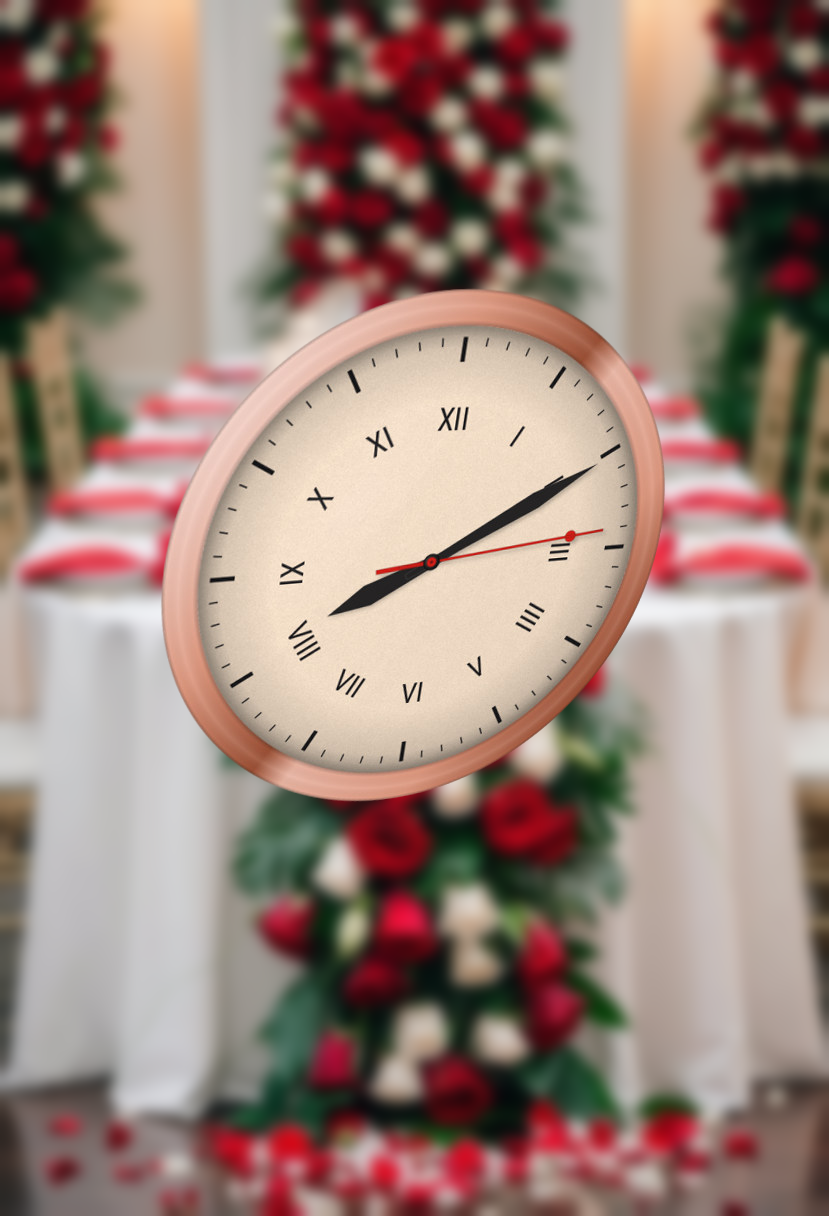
{"hour": 8, "minute": 10, "second": 14}
